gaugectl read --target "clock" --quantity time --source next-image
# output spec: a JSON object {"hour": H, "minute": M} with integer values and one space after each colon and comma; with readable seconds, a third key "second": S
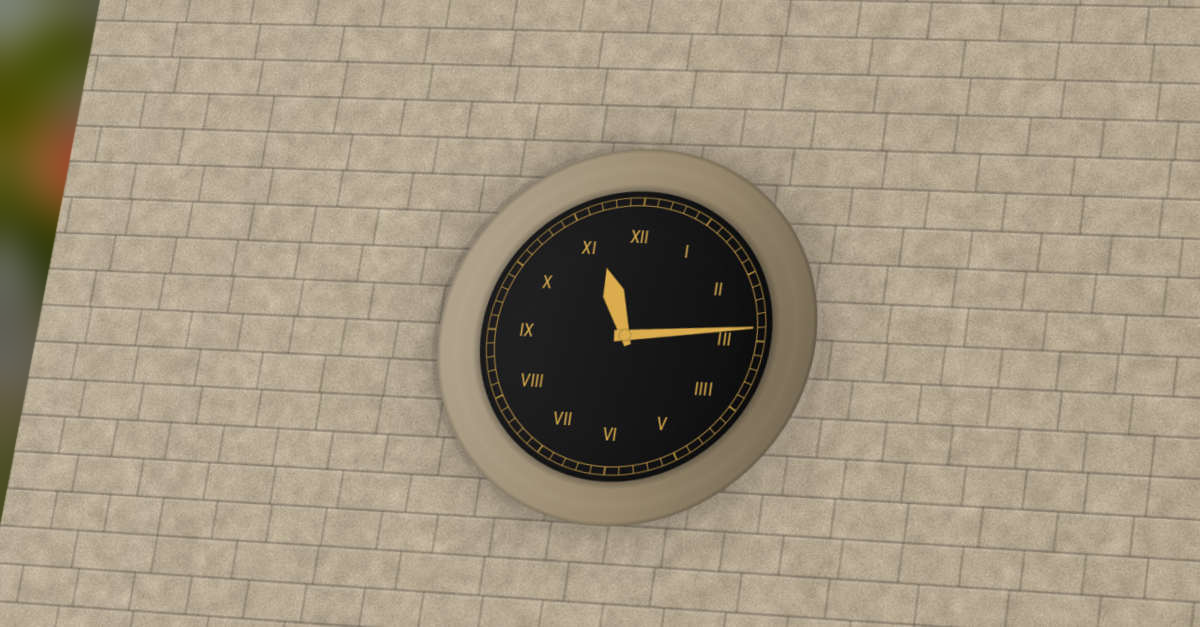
{"hour": 11, "minute": 14}
